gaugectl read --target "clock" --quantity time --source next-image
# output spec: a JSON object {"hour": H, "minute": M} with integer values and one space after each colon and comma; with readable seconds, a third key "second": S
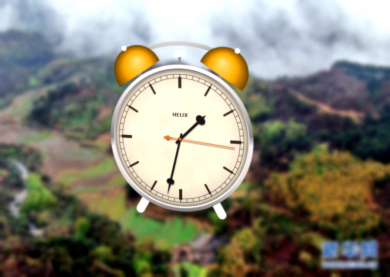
{"hour": 1, "minute": 32, "second": 16}
